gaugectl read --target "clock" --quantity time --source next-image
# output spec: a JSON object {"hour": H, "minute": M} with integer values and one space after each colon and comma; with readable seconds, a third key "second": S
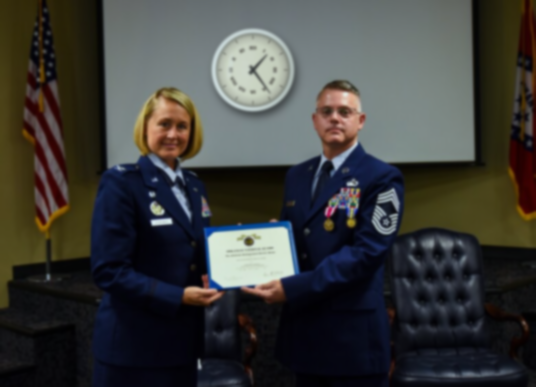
{"hour": 1, "minute": 24}
